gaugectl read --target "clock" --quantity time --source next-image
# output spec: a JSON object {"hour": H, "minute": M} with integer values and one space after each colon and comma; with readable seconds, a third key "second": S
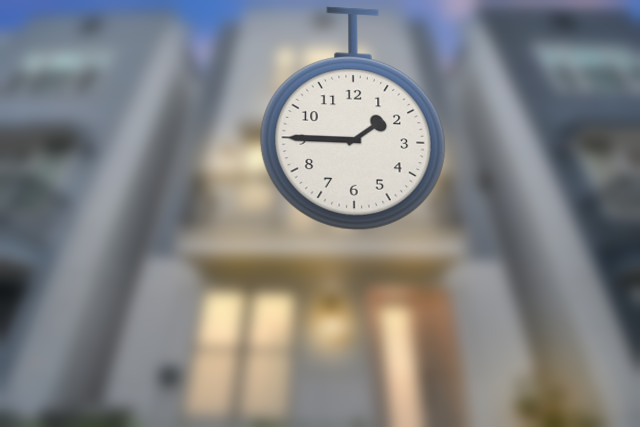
{"hour": 1, "minute": 45}
